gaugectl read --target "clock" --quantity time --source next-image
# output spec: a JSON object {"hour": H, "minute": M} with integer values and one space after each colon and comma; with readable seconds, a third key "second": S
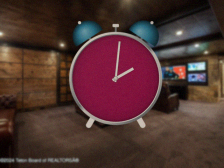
{"hour": 2, "minute": 1}
